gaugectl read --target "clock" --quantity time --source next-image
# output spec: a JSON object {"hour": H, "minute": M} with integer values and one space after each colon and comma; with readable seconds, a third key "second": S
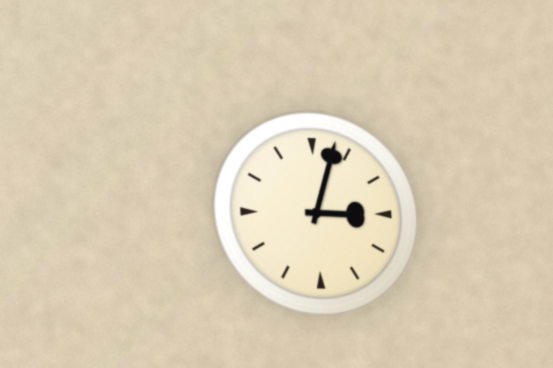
{"hour": 3, "minute": 3}
